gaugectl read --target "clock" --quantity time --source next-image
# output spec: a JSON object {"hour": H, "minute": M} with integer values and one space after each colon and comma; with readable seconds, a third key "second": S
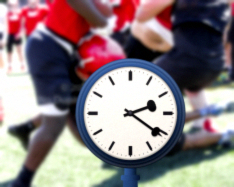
{"hour": 2, "minute": 21}
